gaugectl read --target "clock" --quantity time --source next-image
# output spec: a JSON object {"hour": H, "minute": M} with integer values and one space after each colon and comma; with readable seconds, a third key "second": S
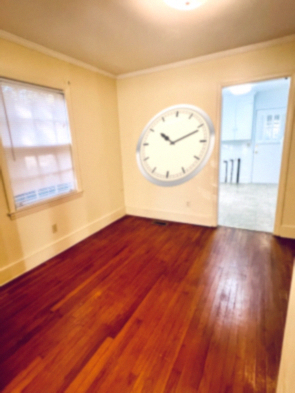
{"hour": 10, "minute": 11}
